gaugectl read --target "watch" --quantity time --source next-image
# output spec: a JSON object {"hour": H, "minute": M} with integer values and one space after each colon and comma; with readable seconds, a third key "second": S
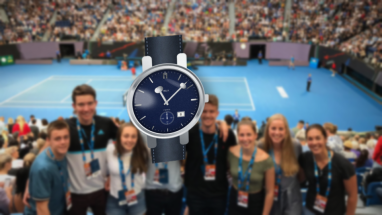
{"hour": 11, "minute": 8}
